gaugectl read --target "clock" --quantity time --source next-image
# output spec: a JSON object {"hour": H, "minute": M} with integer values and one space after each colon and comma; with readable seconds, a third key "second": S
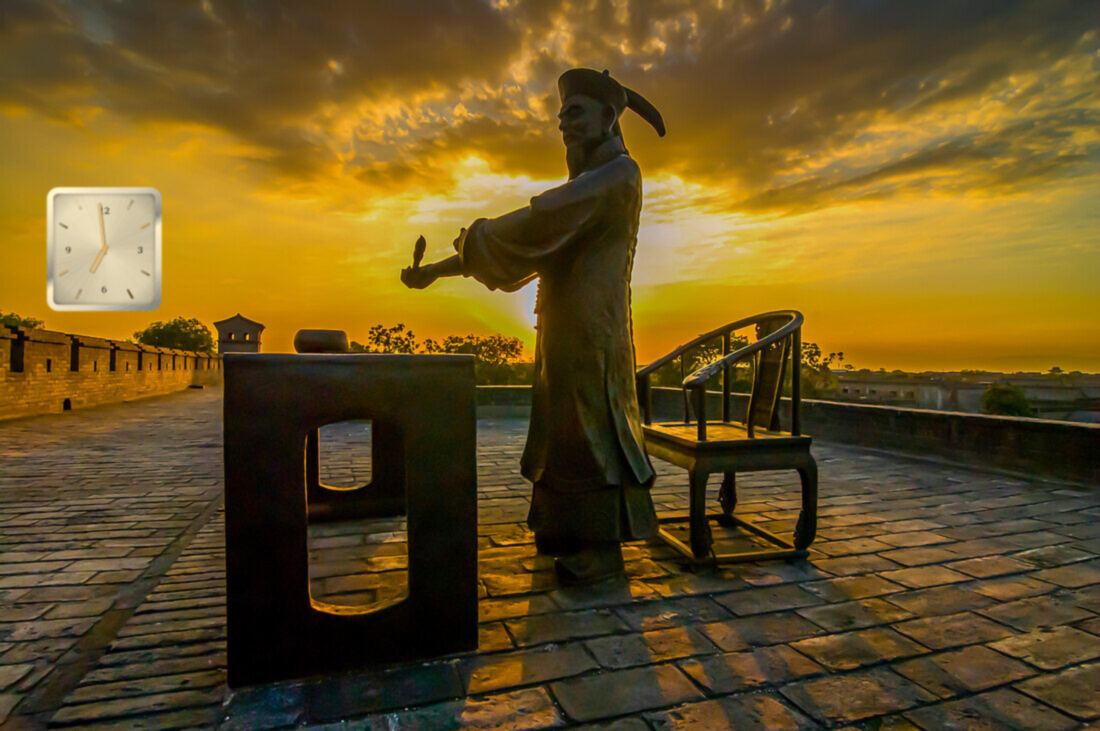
{"hour": 6, "minute": 59}
